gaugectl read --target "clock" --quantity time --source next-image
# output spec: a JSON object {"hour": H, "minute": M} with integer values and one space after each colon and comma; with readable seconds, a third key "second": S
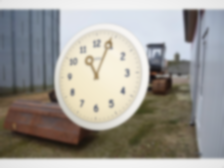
{"hour": 11, "minute": 4}
